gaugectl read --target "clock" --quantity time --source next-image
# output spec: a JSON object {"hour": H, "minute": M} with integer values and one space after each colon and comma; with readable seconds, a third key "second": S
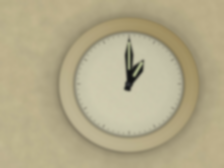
{"hour": 1, "minute": 0}
